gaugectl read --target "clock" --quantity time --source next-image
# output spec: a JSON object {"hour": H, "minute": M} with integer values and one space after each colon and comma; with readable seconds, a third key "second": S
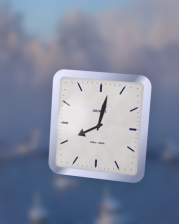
{"hour": 8, "minute": 2}
